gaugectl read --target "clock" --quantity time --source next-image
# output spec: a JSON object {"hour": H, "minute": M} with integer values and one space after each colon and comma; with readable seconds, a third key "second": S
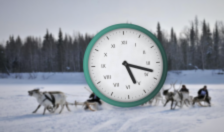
{"hour": 5, "minute": 18}
